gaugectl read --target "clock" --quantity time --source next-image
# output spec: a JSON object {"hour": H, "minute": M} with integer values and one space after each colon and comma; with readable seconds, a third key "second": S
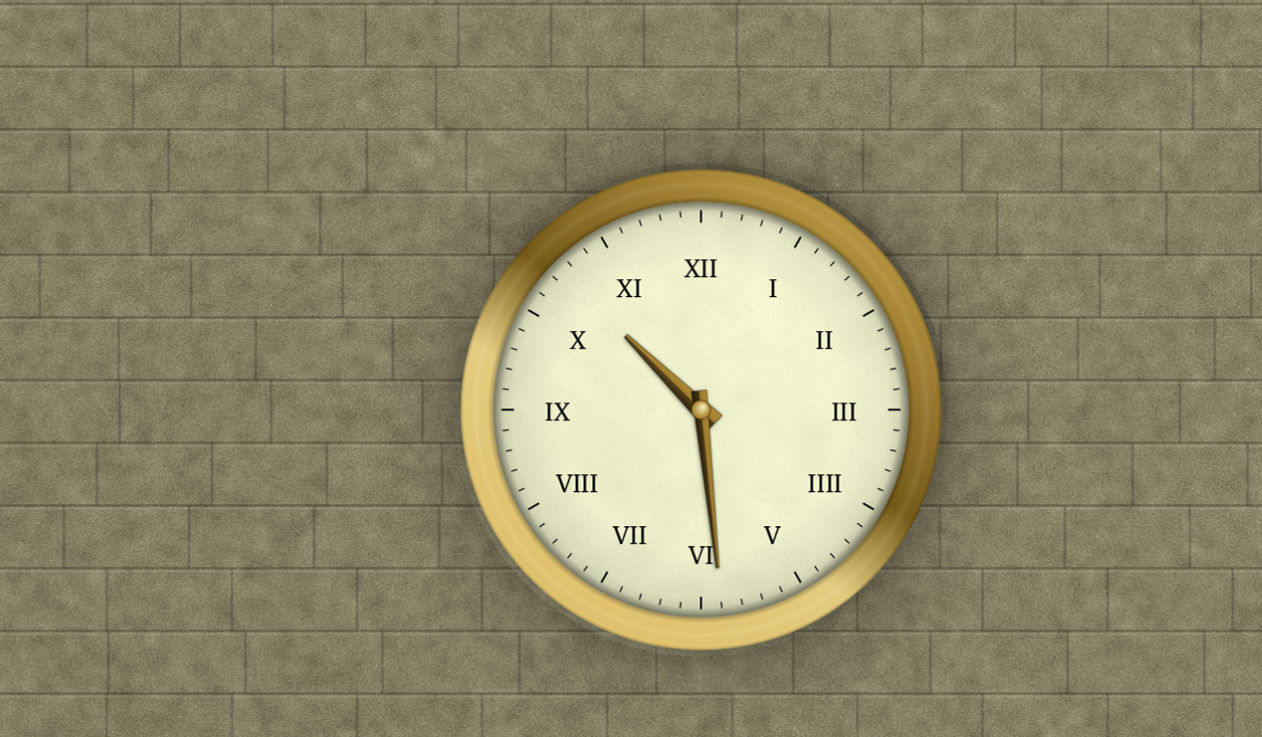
{"hour": 10, "minute": 29}
